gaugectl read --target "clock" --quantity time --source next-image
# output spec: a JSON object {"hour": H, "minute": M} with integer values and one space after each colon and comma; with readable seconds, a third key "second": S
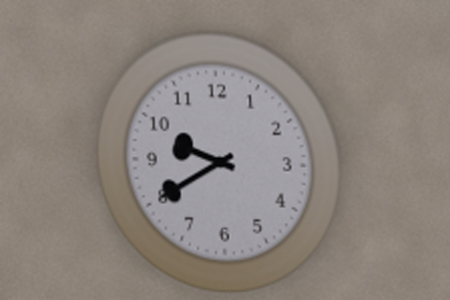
{"hour": 9, "minute": 40}
